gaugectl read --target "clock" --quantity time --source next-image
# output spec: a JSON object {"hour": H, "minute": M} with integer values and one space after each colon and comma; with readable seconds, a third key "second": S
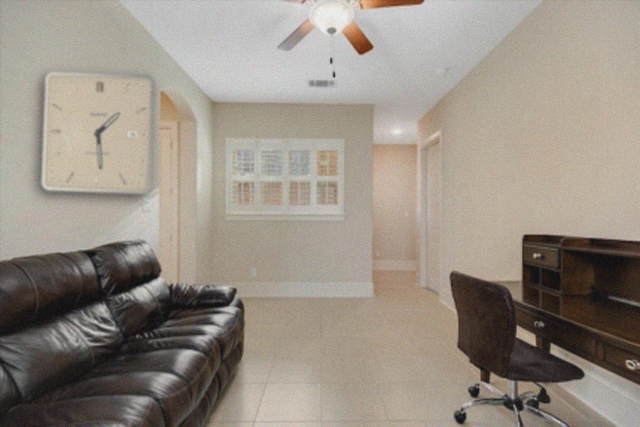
{"hour": 1, "minute": 29}
